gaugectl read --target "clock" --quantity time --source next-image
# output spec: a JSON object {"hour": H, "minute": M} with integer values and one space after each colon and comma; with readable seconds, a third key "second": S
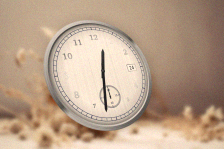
{"hour": 12, "minute": 32}
